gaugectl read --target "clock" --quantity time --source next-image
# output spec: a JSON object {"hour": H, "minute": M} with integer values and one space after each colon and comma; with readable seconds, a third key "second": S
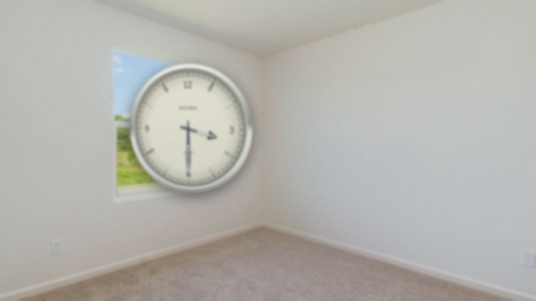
{"hour": 3, "minute": 30}
